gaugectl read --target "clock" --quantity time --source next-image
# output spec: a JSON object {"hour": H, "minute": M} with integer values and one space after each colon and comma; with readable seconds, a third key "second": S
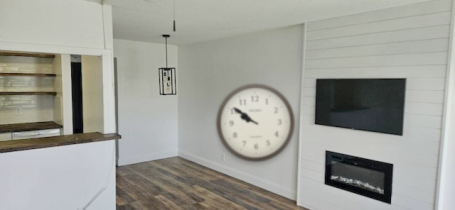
{"hour": 9, "minute": 51}
